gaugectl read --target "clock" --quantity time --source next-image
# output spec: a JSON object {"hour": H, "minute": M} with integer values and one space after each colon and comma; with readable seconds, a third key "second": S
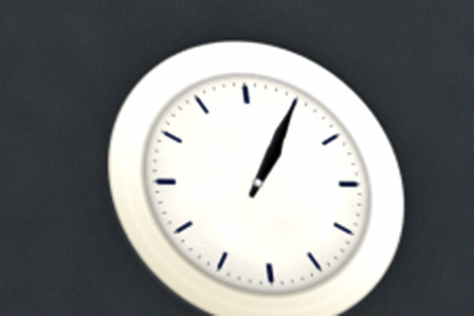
{"hour": 1, "minute": 5}
